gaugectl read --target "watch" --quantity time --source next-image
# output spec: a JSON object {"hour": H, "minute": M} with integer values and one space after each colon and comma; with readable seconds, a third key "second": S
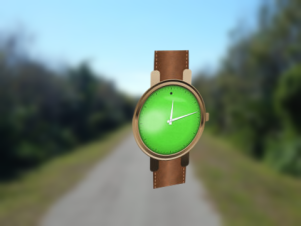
{"hour": 12, "minute": 13}
